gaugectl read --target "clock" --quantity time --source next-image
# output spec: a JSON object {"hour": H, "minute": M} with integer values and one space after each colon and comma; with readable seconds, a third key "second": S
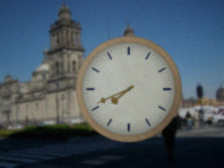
{"hour": 7, "minute": 41}
